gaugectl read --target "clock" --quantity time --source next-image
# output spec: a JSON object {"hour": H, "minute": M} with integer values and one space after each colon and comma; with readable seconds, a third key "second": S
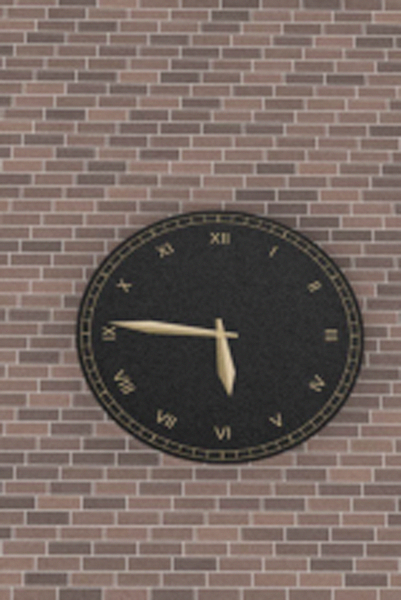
{"hour": 5, "minute": 46}
